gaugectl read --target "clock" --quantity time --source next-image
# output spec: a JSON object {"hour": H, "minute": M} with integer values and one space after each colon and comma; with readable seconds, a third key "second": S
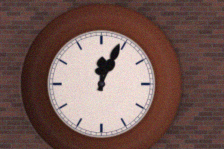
{"hour": 12, "minute": 4}
